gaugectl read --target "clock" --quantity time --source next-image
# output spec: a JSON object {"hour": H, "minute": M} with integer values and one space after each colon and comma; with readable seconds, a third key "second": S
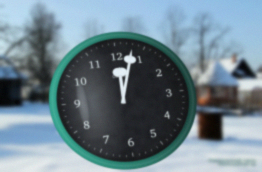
{"hour": 12, "minute": 3}
